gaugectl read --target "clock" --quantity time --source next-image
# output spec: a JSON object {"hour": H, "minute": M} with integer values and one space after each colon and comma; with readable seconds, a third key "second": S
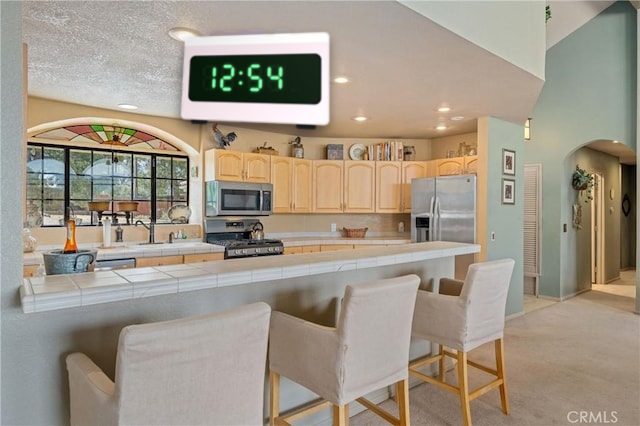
{"hour": 12, "minute": 54}
